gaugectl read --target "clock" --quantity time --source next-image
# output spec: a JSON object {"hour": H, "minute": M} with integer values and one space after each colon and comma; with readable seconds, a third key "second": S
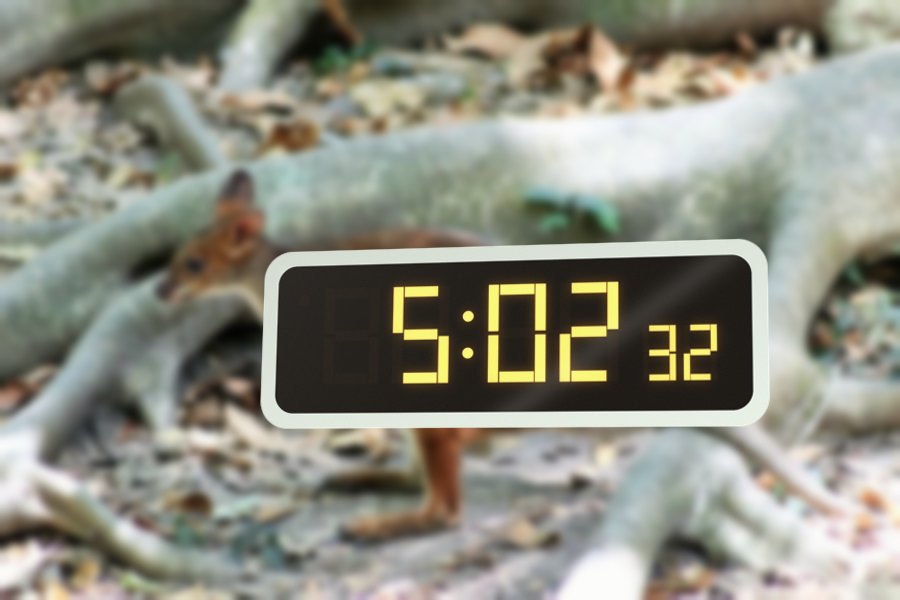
{"hour": 5, "minute": 2, "second": 32}
